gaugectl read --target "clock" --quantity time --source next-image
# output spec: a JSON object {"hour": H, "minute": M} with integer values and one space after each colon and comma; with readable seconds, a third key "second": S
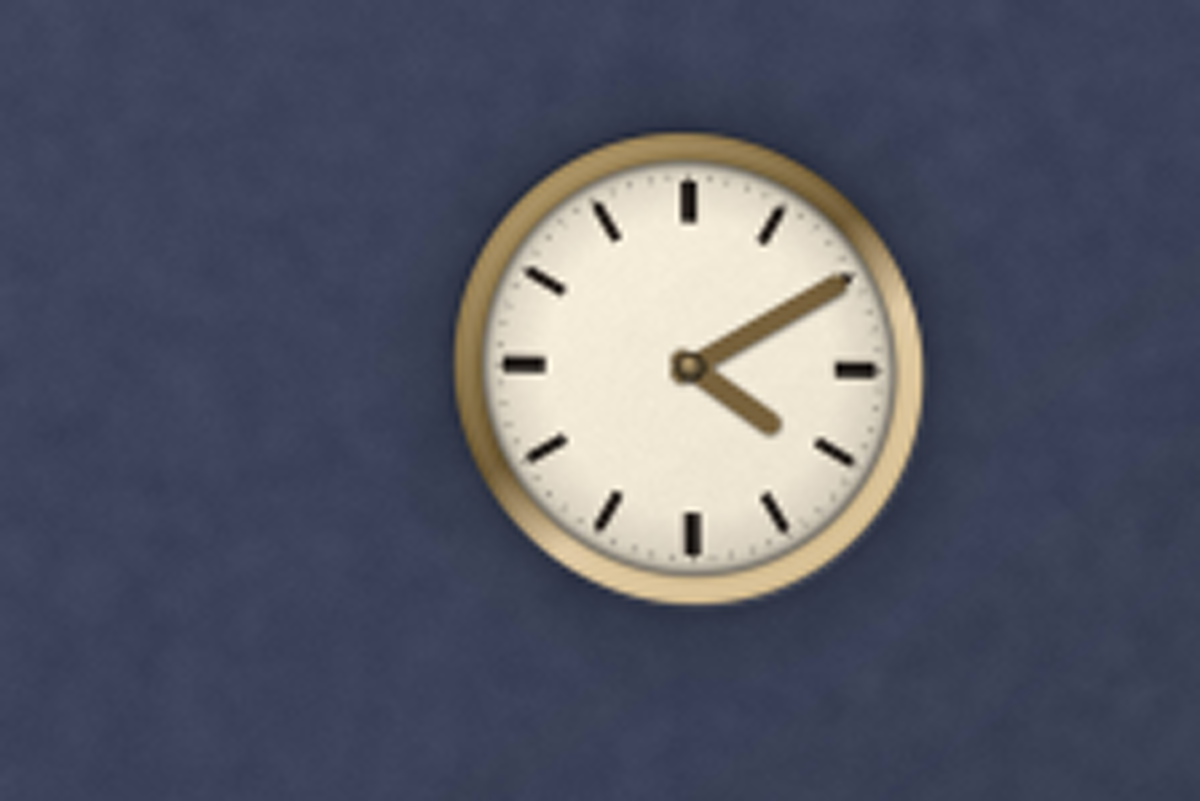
{"hour": 4, "minute": 10}
